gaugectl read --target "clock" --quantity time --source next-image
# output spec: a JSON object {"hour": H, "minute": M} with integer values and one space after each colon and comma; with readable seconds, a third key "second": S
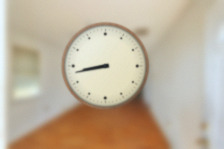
{"hour": 8, "minute": 43}
